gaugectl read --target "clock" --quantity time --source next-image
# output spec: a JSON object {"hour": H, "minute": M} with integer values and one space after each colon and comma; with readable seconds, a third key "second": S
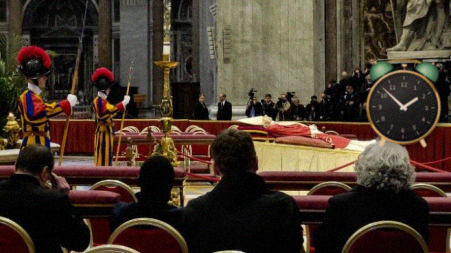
{"hour": 1, "minute": 52}
